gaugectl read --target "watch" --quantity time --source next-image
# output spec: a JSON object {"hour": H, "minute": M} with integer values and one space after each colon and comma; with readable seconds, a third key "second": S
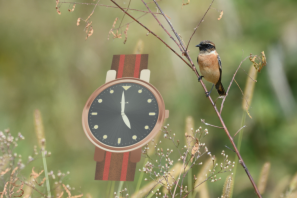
{"hour": 4, "minute": 59}
